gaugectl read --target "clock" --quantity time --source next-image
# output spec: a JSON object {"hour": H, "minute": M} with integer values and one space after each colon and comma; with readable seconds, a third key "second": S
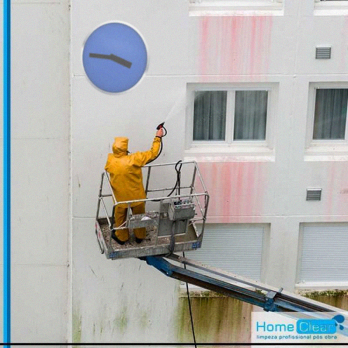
{"hour": 3, "minute": 46}
